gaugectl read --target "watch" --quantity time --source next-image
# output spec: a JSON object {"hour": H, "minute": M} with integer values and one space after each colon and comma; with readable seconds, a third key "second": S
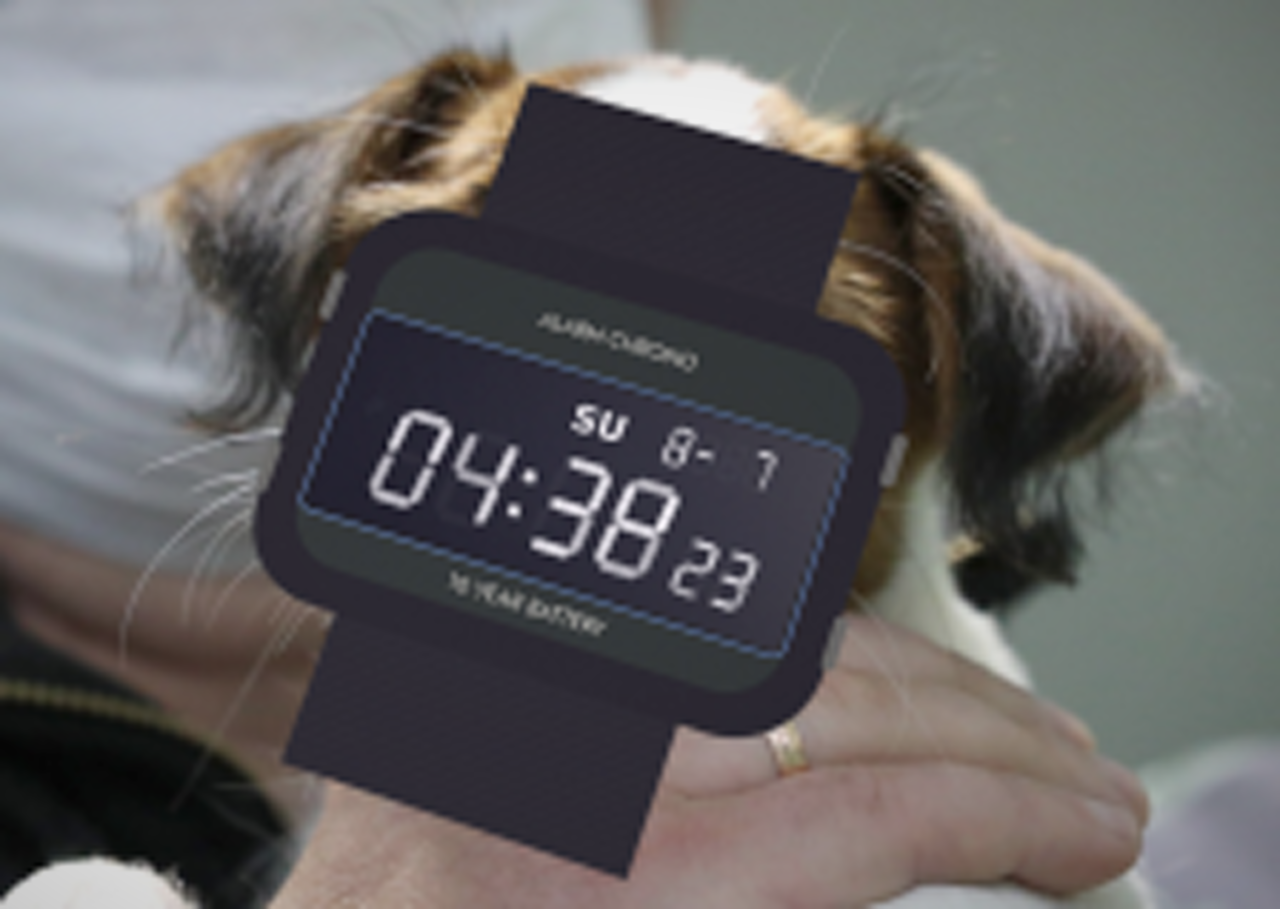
{"hour": 4, "minute": 38, "second": 23}
